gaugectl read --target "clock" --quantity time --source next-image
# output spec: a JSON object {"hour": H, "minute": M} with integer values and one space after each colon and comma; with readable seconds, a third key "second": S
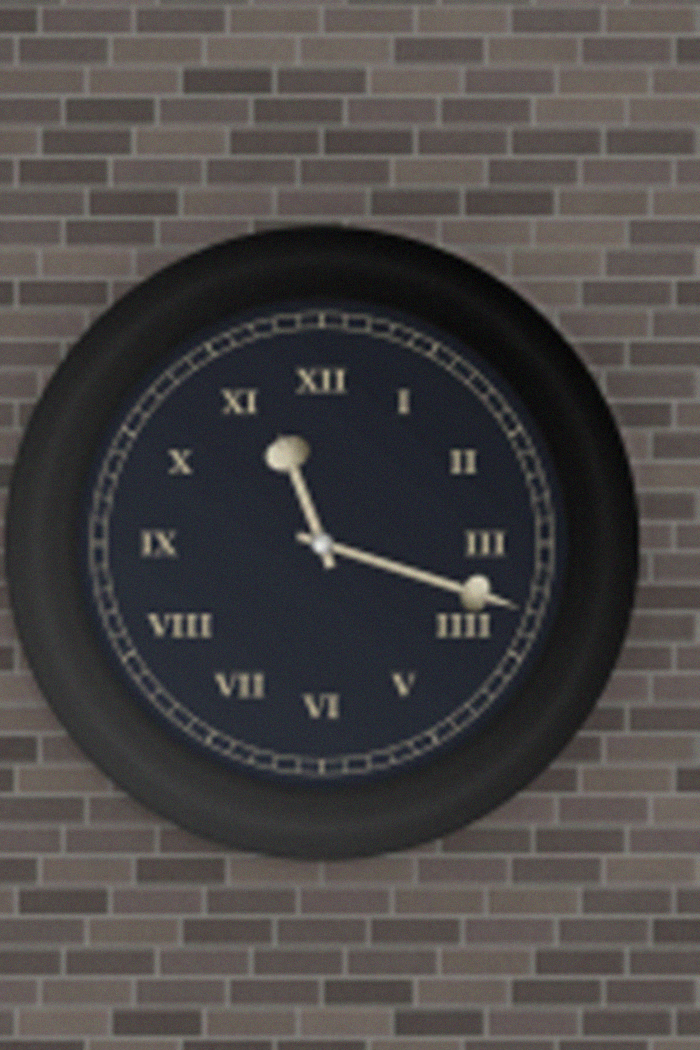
{"hour": 11, "minute": 18}
